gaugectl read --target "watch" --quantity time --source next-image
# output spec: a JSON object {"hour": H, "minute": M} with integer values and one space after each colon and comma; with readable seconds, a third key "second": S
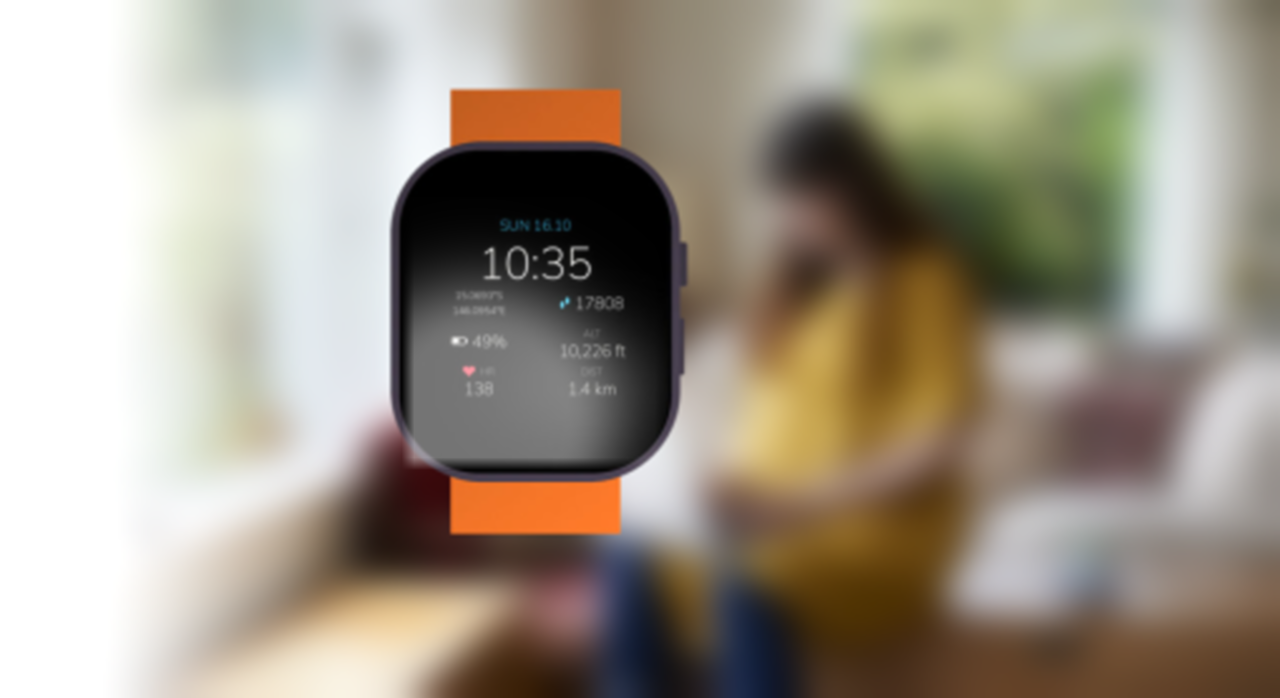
{"hour": 10, "minute": 35}
